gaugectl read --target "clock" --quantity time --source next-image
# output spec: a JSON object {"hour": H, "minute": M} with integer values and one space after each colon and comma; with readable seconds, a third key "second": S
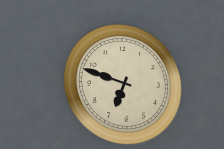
{"hour": 6, "minute": 48}
